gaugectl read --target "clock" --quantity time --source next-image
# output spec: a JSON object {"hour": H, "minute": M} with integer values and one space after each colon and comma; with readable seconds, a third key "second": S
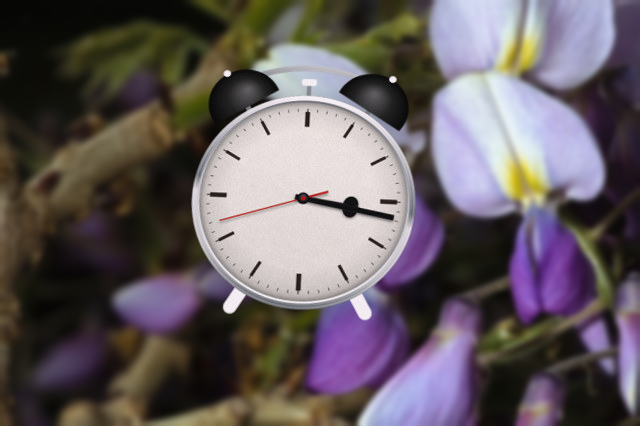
{"hour": 3, "minute": 16, "second": 42}
